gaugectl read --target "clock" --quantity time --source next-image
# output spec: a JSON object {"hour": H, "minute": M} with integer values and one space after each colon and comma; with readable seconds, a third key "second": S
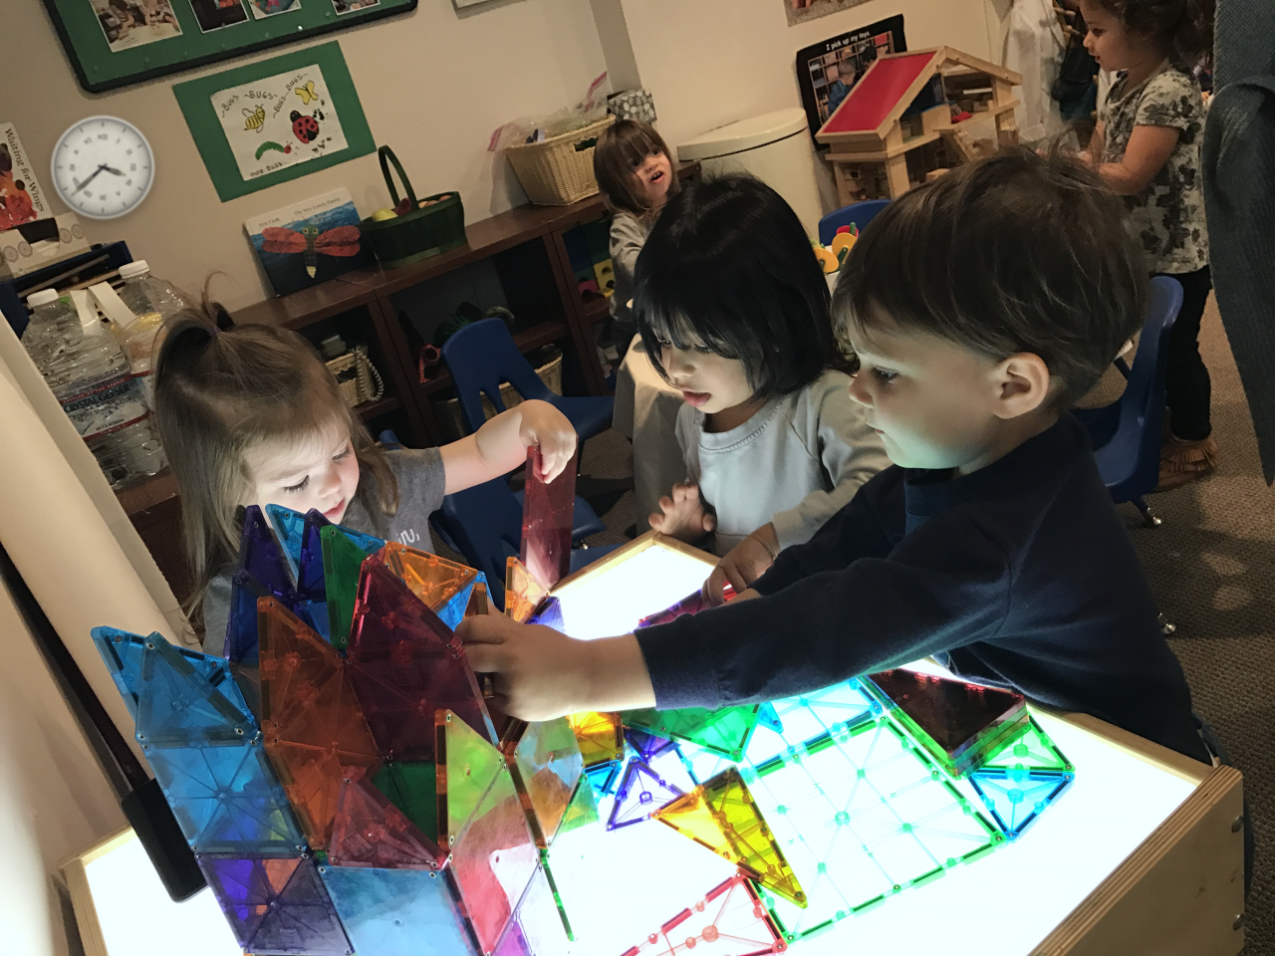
{"hour": 3, "minute": 38}
